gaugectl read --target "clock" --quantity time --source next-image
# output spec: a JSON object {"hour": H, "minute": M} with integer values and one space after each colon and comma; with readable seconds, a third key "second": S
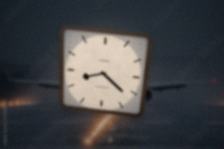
{"hour": 8, "minute": 22}
